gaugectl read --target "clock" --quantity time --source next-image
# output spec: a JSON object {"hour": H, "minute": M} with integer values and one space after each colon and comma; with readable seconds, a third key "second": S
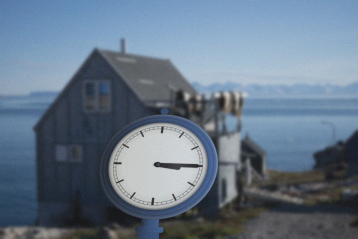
{"hour": 3, "minute": 15}
